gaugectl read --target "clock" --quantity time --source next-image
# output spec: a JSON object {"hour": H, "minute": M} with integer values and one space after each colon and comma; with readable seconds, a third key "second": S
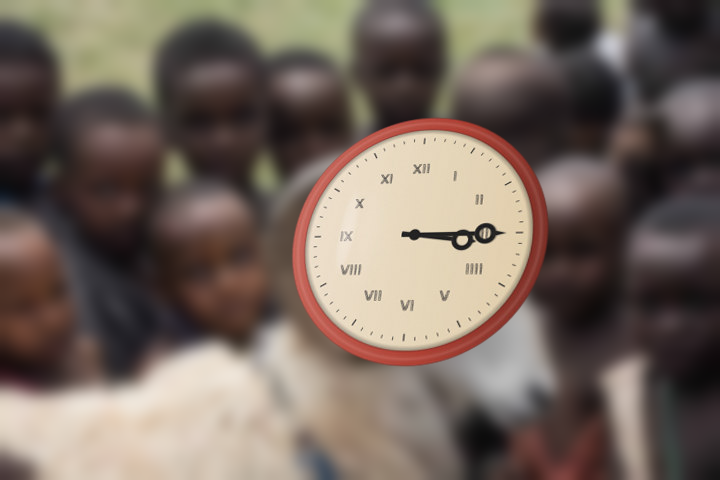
{"hour": 3, "minute": 15}
